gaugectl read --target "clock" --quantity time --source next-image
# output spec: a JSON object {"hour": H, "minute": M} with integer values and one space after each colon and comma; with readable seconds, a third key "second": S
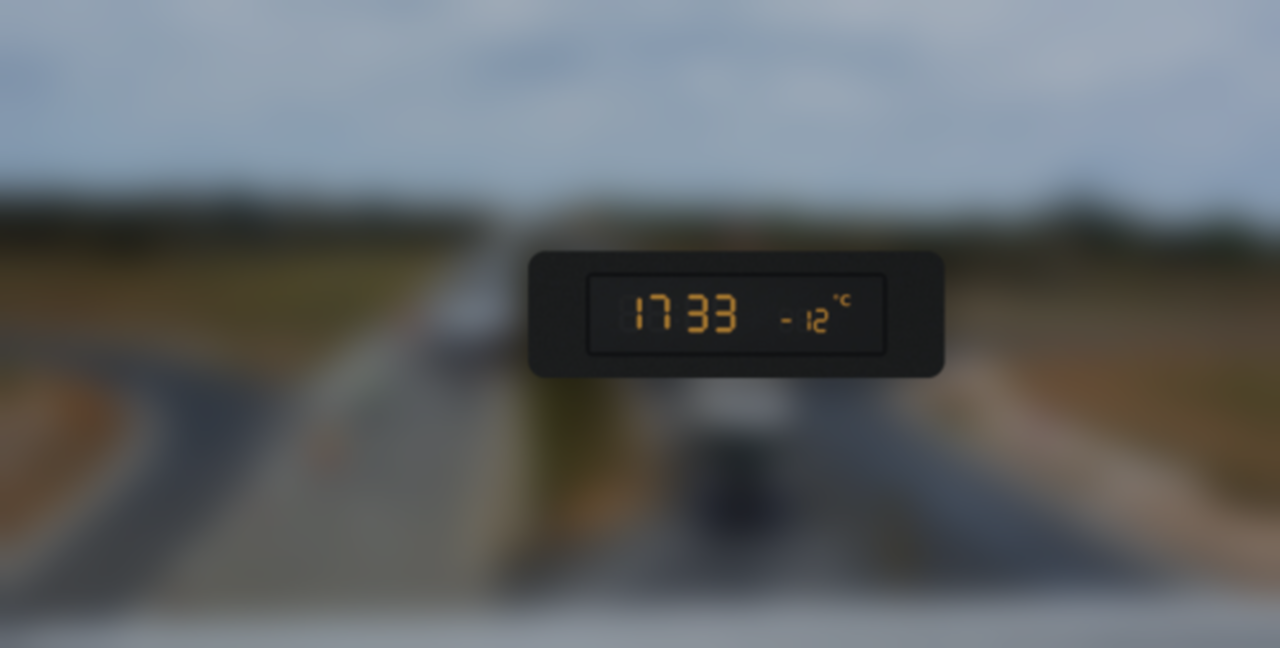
{"hour": 17, "minute": 33}
